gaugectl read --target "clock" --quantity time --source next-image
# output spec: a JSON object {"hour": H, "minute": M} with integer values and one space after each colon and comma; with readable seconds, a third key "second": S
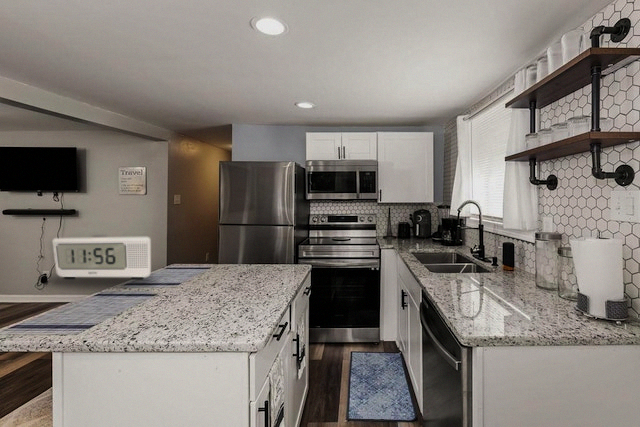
{"hour": 11, "minute": 56}
